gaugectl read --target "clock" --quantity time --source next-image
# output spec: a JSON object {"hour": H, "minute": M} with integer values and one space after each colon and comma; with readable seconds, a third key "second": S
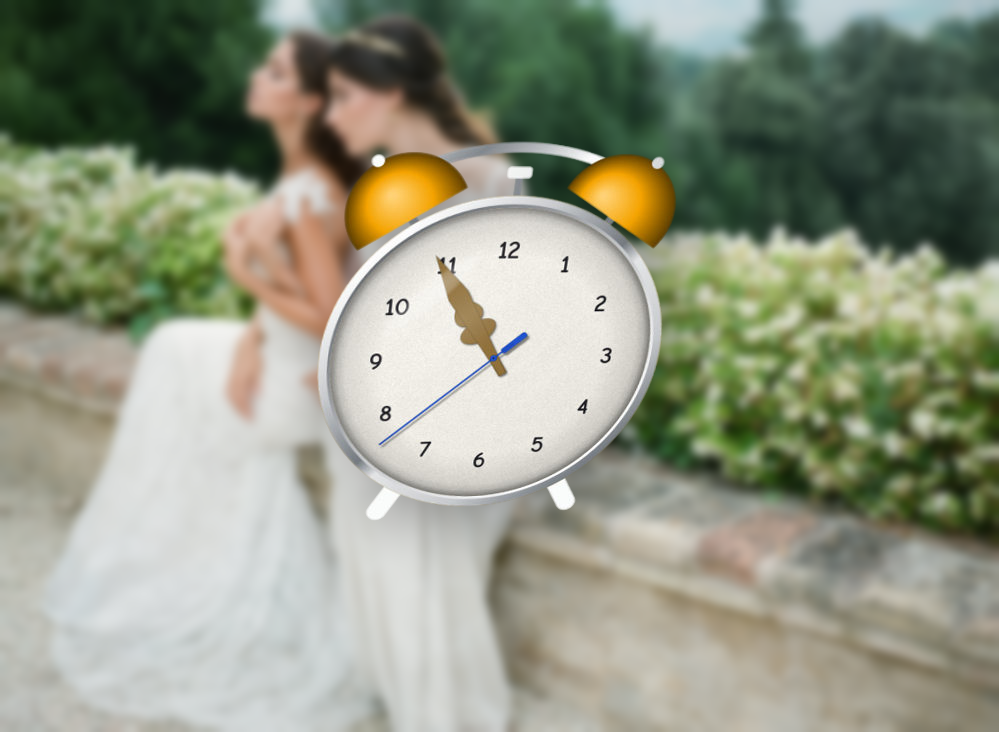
{"hour": 10, "minute": 54, "second": 38}
